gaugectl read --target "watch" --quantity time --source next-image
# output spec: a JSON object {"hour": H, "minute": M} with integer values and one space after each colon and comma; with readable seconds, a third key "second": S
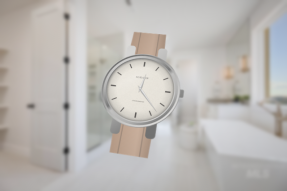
{"hour": 12, "minute": 23}
